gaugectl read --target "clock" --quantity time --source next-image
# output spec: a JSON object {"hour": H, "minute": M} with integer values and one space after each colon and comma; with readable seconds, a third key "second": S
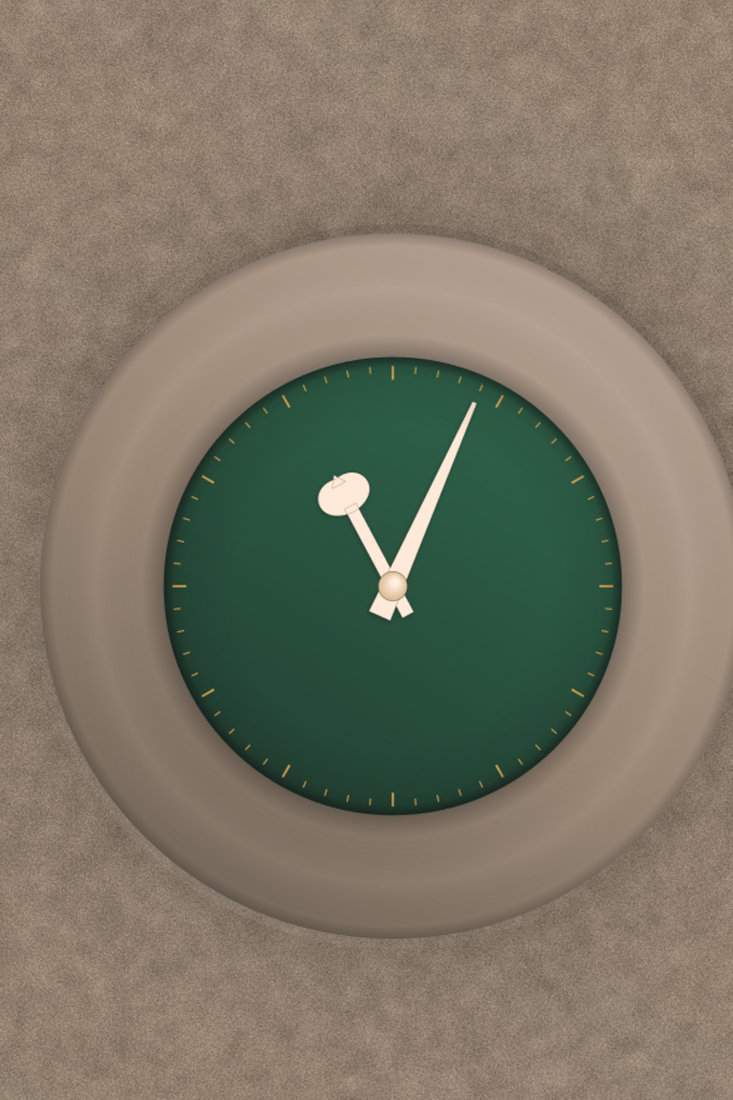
{"hour": 11, "minute": 4}
